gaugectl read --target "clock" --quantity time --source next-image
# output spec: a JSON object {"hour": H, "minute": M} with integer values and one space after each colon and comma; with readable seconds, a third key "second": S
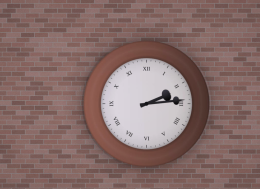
{"hour": 2, "minute": 14}
